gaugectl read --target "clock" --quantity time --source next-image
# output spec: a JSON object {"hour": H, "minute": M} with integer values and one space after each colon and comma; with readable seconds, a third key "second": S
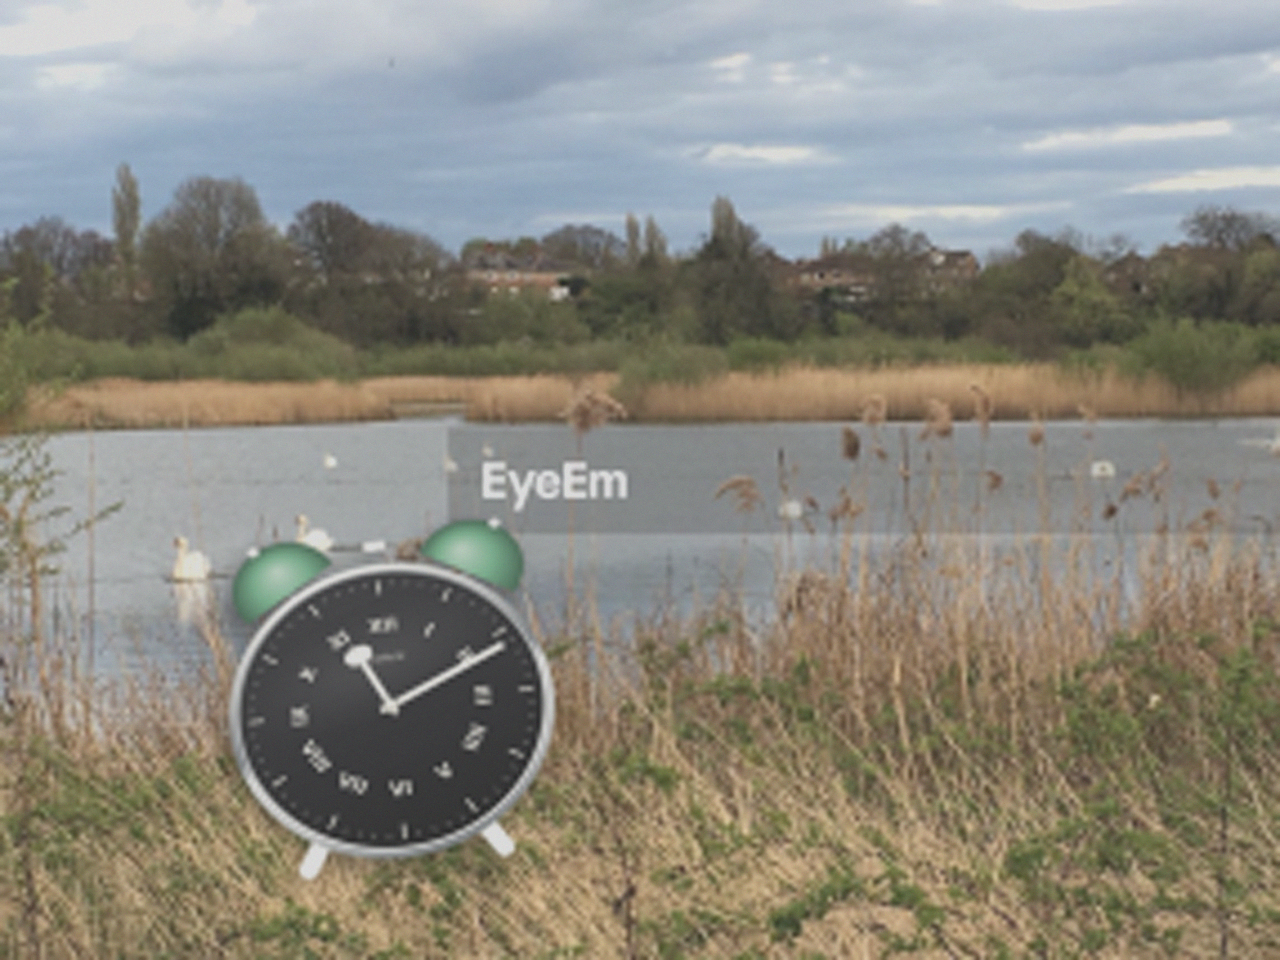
{"hour": 11, "minute": 11}
